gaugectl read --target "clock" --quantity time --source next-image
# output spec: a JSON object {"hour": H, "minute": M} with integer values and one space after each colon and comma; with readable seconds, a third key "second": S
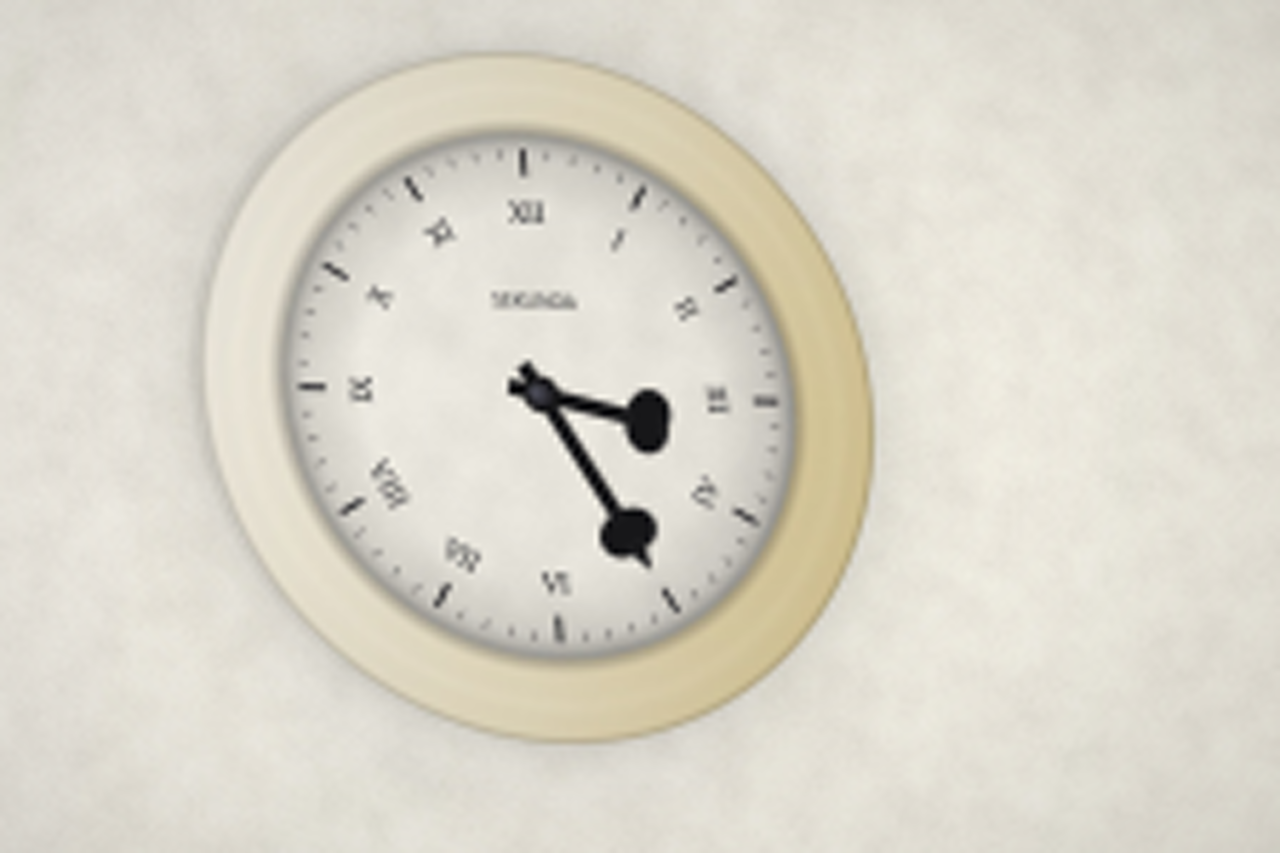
{"hour": 3, "minute": 25}
